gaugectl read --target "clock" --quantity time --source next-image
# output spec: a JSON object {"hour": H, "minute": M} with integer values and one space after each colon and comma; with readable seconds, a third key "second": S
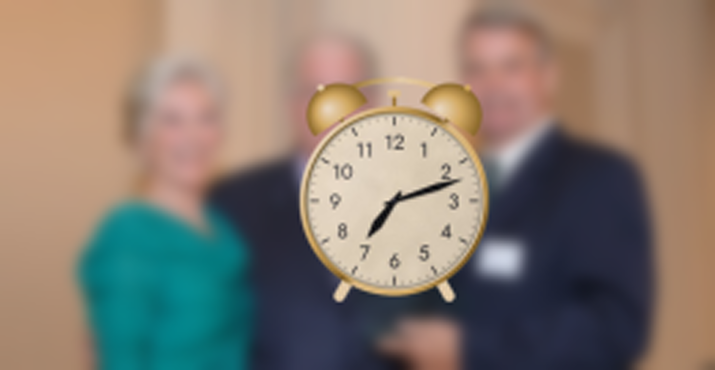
{"hour": 7, "minute": 12}
